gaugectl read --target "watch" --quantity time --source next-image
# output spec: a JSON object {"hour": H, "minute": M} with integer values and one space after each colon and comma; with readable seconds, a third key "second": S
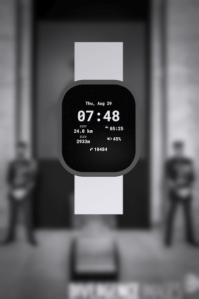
{"hour": 7, "minute": 48}
